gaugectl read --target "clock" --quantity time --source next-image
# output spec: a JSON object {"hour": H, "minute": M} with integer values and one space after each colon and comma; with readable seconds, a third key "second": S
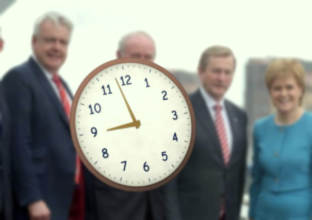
{"hour": 8, "minute": 58}
